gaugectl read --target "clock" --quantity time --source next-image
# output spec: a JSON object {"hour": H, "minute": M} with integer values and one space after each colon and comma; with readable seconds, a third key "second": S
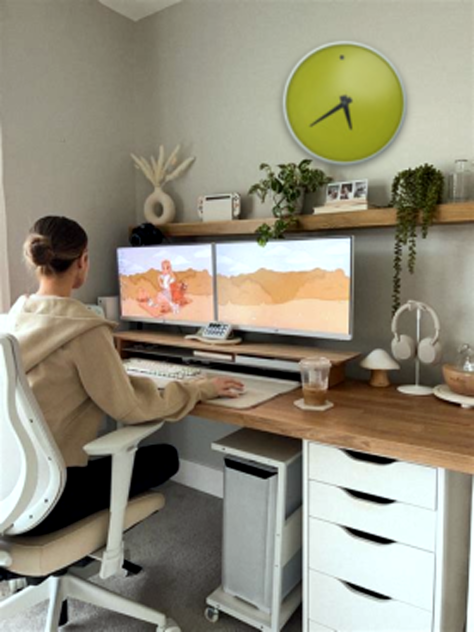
{"hour": 5, "minute": 40}
